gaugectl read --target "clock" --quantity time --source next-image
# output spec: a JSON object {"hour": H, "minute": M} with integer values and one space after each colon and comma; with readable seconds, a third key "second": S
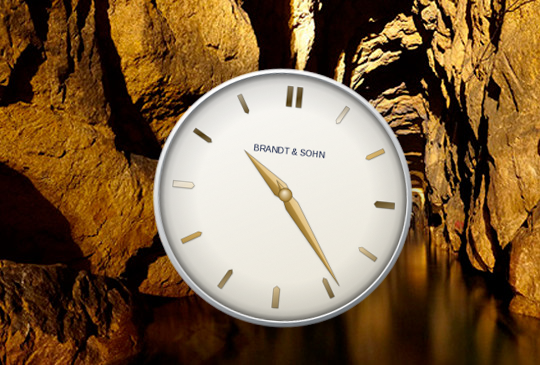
{"hour": 10, "minute": 24}
